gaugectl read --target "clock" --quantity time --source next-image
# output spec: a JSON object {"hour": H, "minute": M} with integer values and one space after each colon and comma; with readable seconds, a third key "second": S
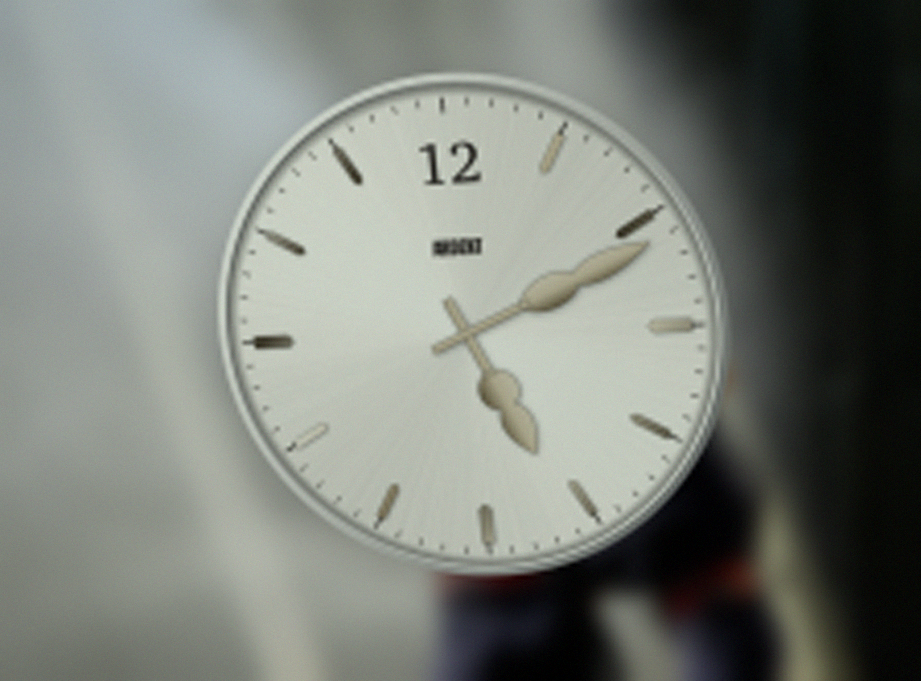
{"hour": 5, "minute": 11}
